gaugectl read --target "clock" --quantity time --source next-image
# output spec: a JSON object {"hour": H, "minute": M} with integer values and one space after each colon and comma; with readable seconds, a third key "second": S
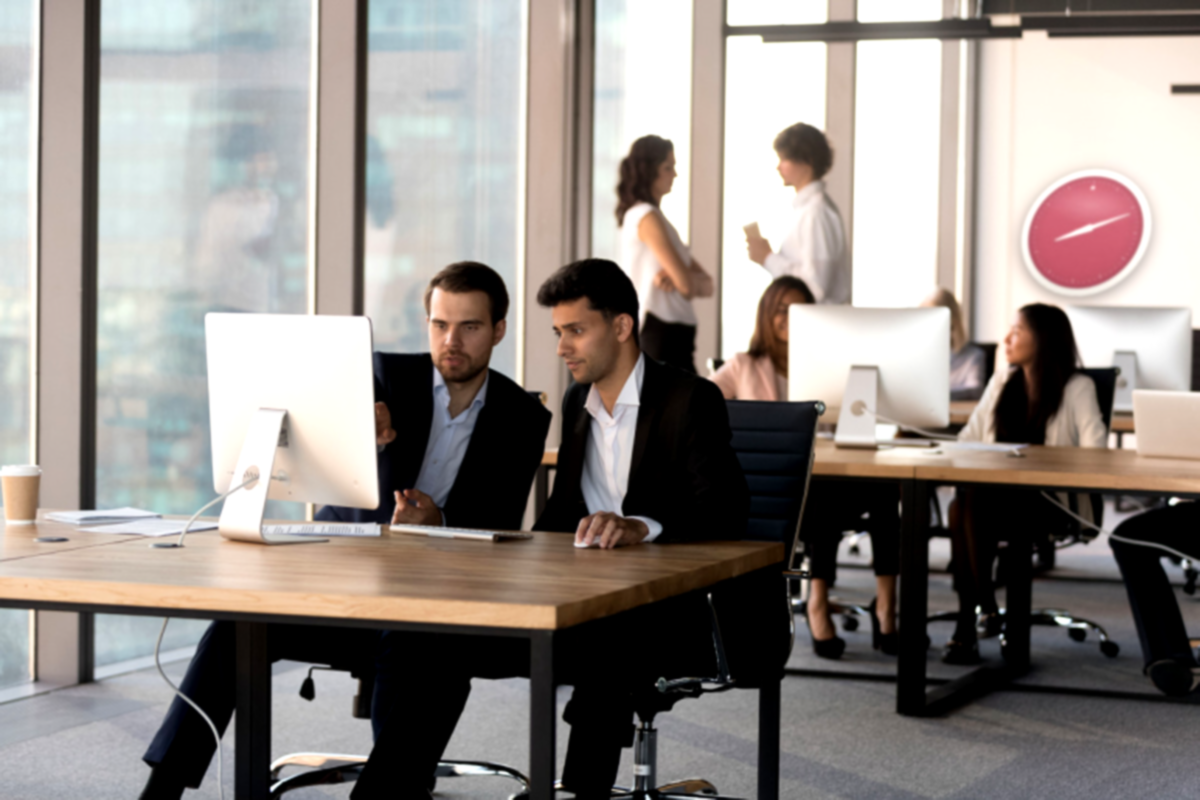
{"hour": 8, "minute": 11}
